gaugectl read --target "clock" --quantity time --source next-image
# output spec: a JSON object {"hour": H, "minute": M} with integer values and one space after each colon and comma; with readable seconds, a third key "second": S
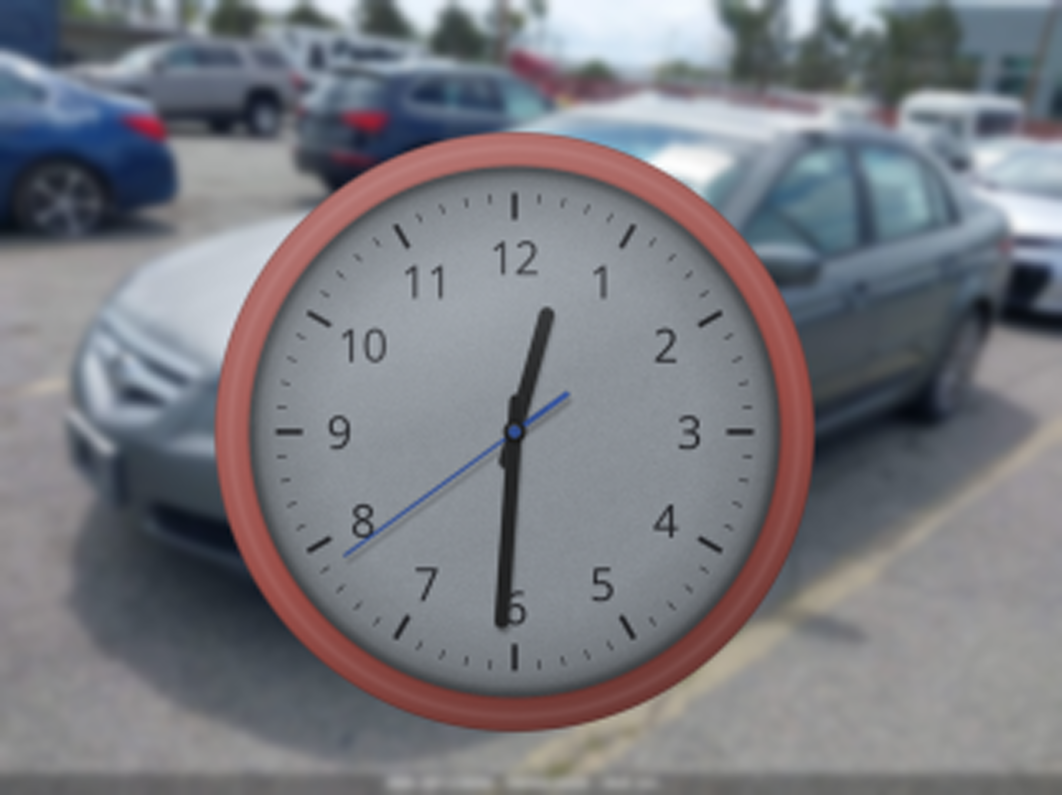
{"hour": 12, "minute": 30, "second": 39}
